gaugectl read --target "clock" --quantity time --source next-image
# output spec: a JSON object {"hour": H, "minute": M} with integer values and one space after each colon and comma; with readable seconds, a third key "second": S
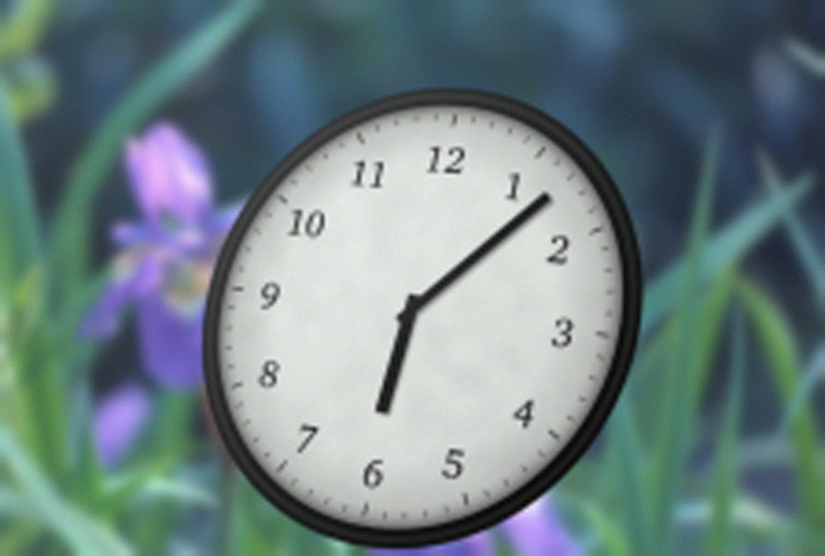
{"hour": 6, "minute": 7}
